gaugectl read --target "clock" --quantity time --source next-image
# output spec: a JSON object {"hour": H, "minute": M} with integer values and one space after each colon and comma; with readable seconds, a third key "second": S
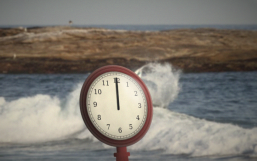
{"hour": 12, "minute": 0}
